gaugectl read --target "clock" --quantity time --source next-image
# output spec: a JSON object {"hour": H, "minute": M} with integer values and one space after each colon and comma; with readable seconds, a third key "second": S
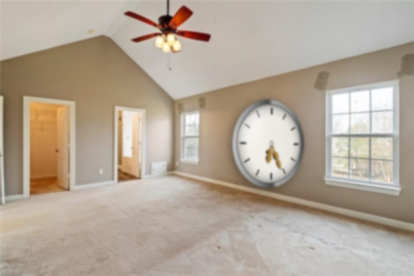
{"hour": 6, "minute": 26}
